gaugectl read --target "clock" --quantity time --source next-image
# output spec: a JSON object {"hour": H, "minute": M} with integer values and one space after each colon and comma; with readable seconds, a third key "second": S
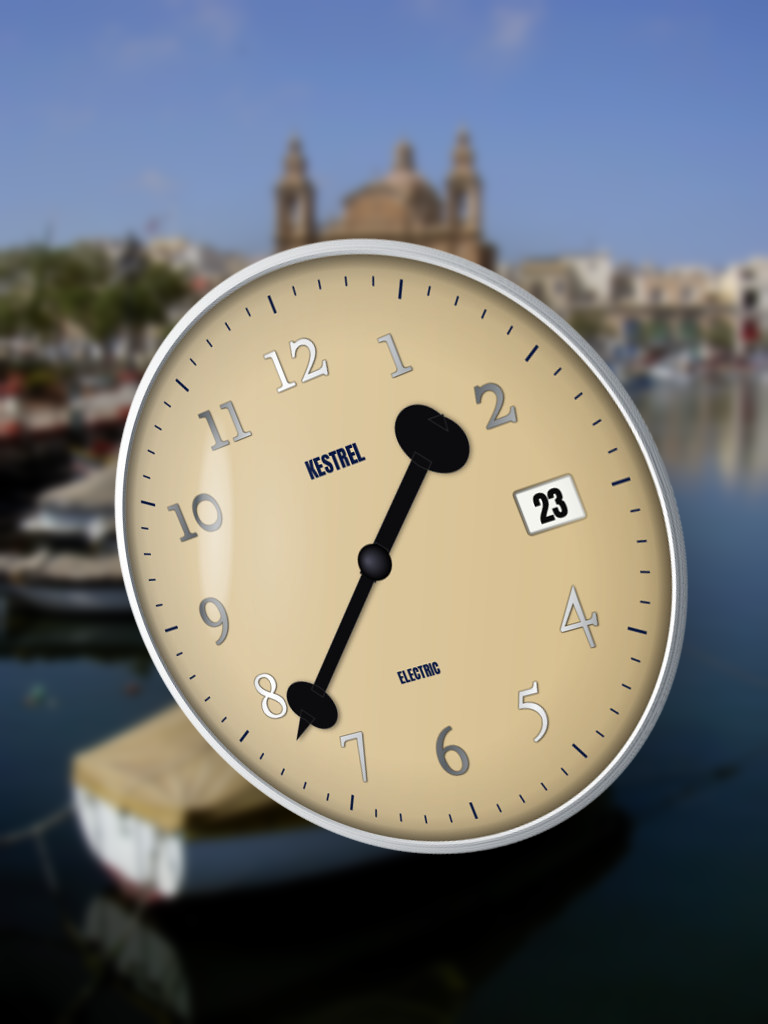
{"hour": 1, "minute": 38}
